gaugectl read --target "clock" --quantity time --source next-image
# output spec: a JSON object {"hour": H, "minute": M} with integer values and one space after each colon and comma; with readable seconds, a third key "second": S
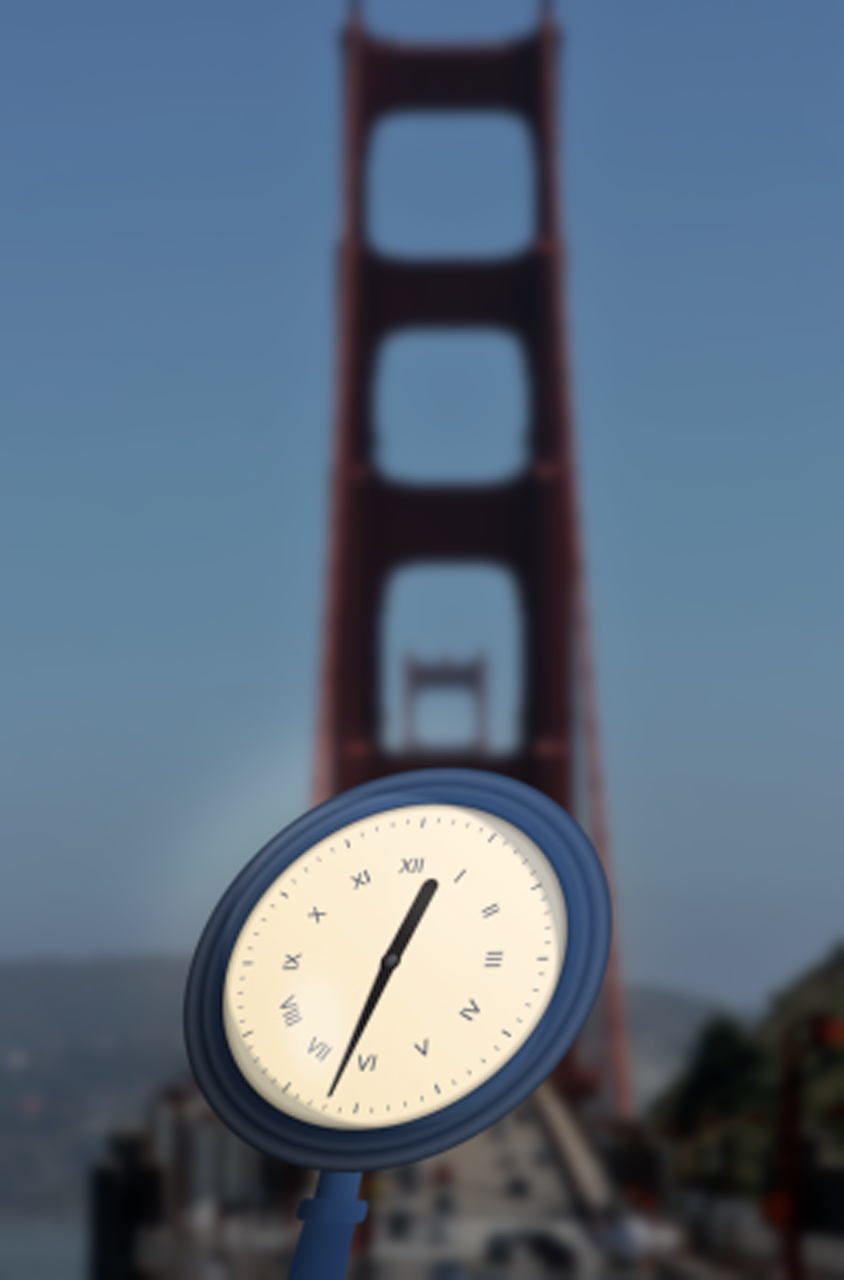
{"hour": 12, "minute": 32}
